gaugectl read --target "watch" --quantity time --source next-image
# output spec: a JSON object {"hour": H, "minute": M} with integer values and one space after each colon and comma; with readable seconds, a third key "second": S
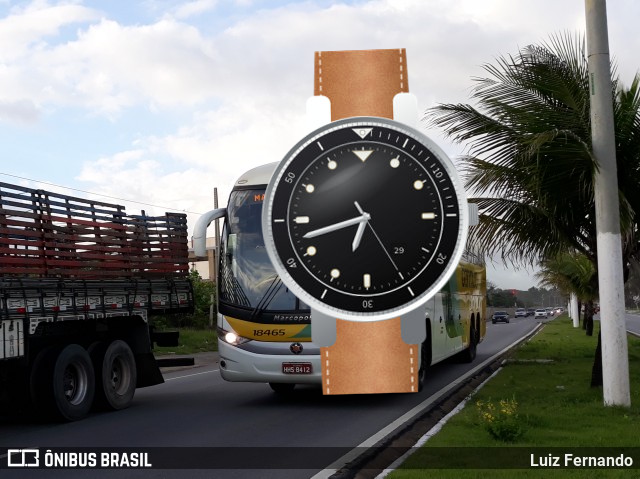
{"hour": 6, "minute": 42, "second": 25}
